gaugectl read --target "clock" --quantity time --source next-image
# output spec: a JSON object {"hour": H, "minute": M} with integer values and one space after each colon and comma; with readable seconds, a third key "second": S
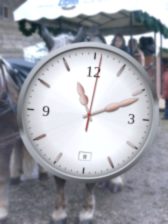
{"hour": 11, "minute": 11, "second": 1}
